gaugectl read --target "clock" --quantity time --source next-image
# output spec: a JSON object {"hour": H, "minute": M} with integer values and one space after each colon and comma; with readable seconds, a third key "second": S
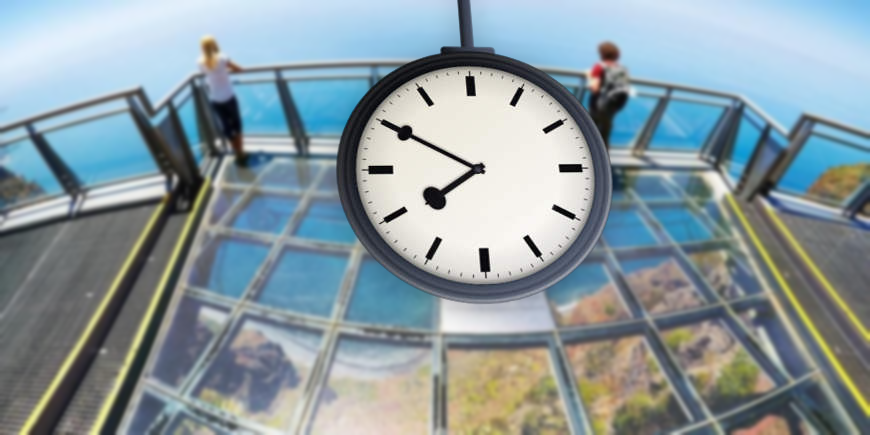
{"hour": 7, "minute": 50}
